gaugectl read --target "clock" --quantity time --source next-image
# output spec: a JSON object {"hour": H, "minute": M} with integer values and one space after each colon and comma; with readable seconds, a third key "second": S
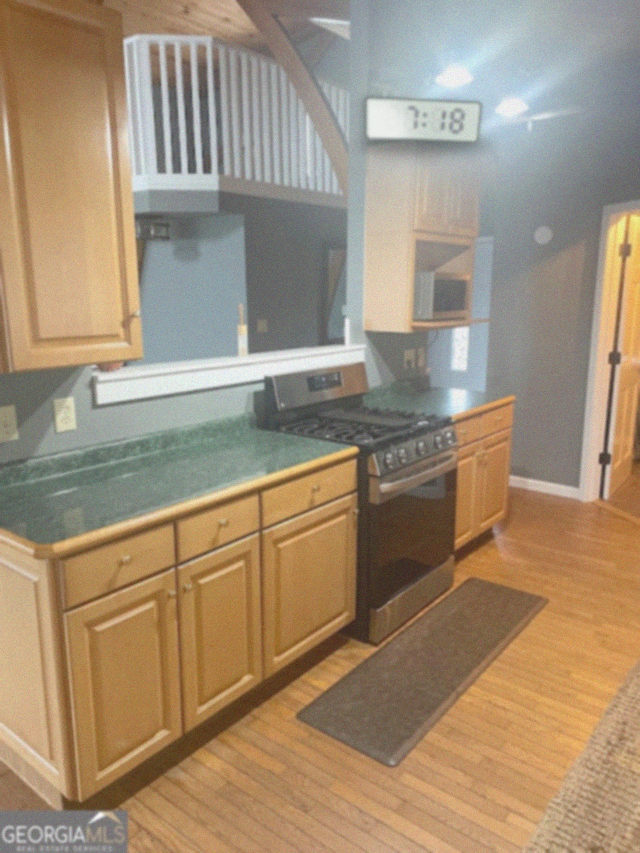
{"hour": 7, "minute": 18}
